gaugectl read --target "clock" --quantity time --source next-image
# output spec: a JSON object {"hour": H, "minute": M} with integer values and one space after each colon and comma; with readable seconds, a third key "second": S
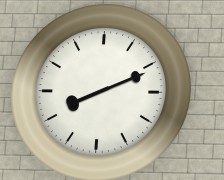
{"hour": 8, "minute": 11}
